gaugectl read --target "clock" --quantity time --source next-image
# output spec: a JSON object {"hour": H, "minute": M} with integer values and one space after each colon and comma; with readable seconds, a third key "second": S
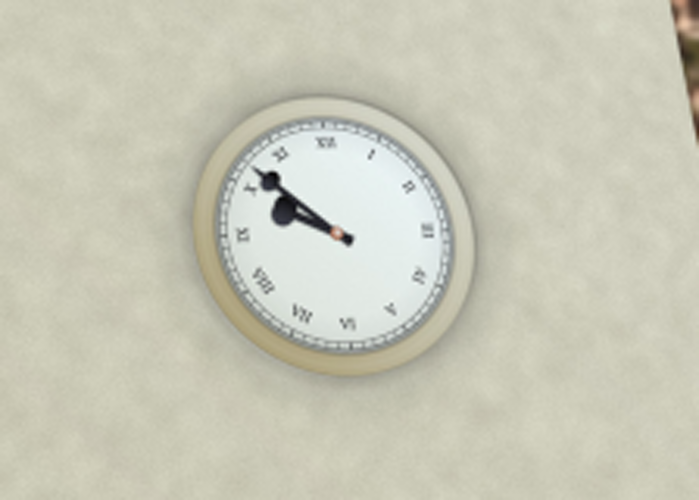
{"hour": 9, "minute": 52}
